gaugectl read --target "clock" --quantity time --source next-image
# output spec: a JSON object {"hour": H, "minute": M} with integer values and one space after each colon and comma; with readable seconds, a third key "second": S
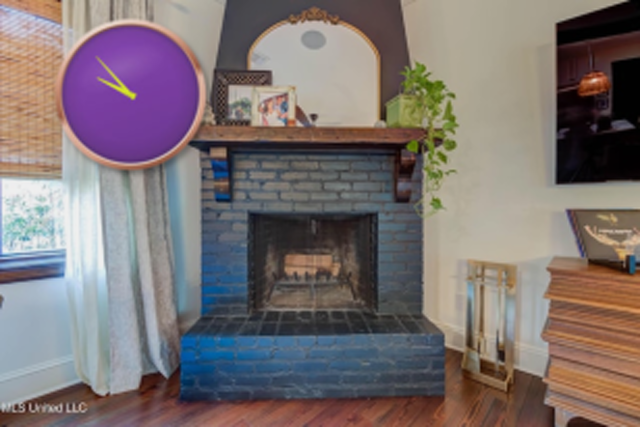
{"hour": 9, "minute": 53}
